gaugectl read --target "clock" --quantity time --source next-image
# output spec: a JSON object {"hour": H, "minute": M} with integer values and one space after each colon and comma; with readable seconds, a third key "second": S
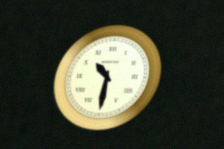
{"hour": 10, "minute": 30}
